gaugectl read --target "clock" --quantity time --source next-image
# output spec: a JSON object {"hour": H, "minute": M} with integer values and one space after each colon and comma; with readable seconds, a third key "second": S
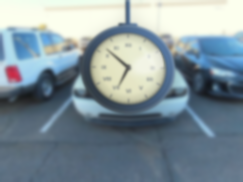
{"hour": 6, "minute": 52}
